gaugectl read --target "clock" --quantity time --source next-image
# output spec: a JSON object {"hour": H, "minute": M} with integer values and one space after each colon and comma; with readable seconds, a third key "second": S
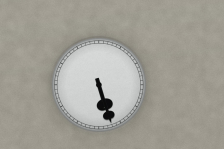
{"hour": 5, "minute": 27}
